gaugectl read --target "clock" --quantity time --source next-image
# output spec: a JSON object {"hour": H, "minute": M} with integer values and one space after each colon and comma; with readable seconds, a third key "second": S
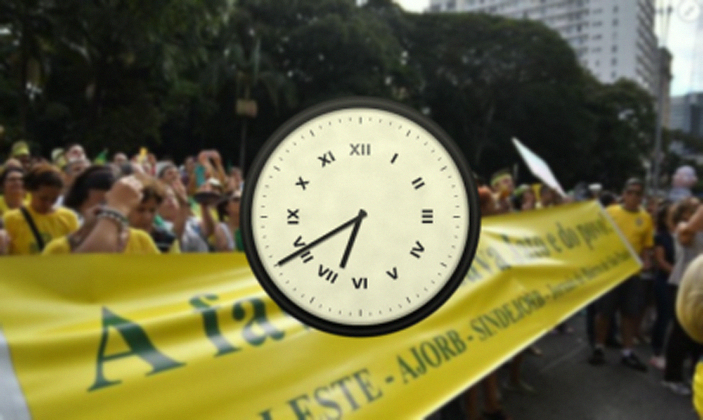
{"hour": 6, "minute": 40}
